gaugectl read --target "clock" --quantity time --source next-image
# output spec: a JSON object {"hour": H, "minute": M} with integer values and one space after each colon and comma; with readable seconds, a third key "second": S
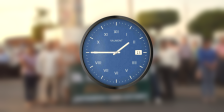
{"hour": 1, "minute": 45}
